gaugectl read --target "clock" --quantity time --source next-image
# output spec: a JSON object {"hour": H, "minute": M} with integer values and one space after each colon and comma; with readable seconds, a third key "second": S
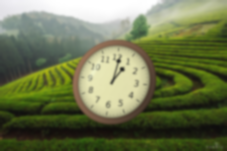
{"hour": 1, "minute": 1}
